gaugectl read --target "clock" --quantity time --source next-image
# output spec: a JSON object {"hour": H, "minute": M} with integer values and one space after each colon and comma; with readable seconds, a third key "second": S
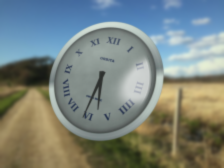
{"hour": 5, "minute": 31}
